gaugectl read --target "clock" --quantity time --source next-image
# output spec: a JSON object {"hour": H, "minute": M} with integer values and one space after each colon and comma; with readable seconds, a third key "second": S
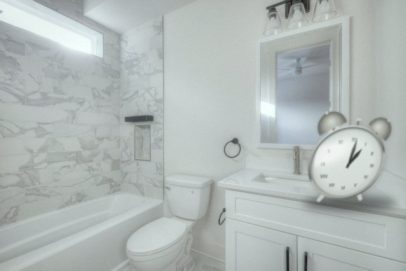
{"hour": 1, "minute": 1}
